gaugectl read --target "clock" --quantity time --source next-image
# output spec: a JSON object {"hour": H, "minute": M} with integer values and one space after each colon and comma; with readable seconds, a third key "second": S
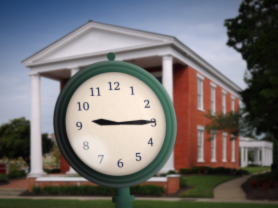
{"hour": 9, "minute": 15}
